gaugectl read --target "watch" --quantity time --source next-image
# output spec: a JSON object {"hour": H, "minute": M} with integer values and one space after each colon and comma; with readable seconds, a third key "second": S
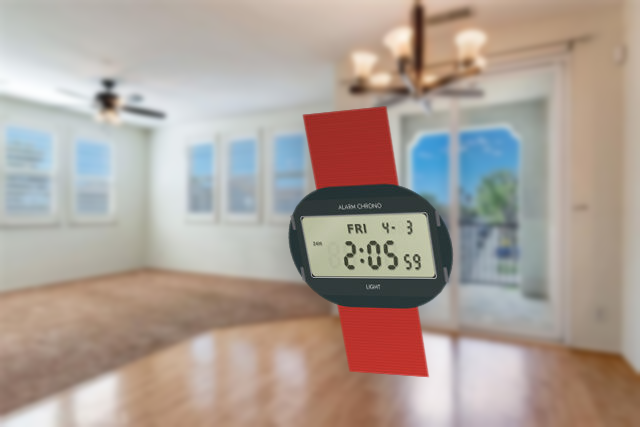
{"hour": 2, "minute": 5, "second": 59}
